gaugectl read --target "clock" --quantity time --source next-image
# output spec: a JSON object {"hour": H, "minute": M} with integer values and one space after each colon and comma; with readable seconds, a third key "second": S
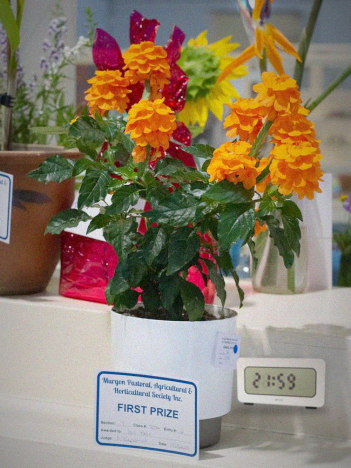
{"hour": 21, "minute": 59}
